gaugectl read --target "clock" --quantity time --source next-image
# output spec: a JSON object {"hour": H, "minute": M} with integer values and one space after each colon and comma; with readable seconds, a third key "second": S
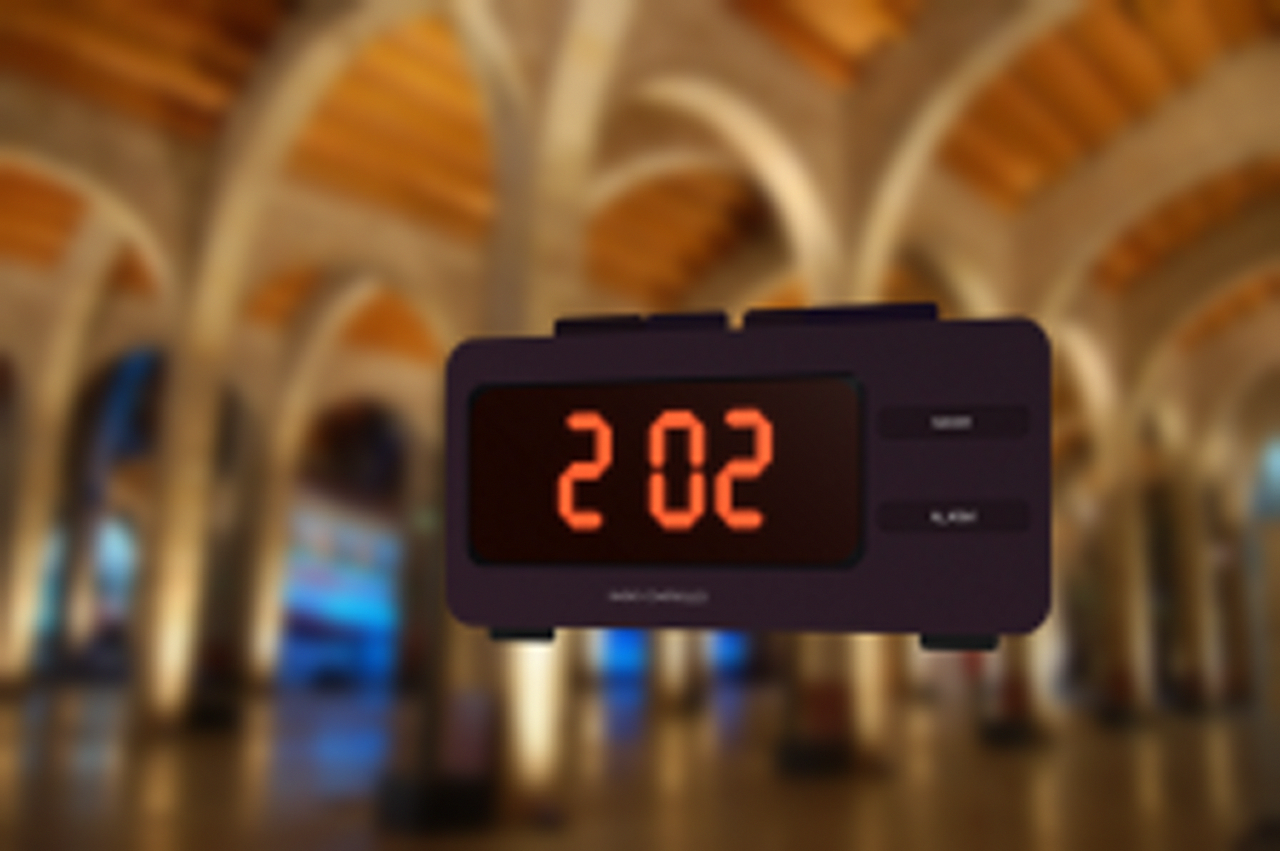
{"hour": 2, "minute": 2}
